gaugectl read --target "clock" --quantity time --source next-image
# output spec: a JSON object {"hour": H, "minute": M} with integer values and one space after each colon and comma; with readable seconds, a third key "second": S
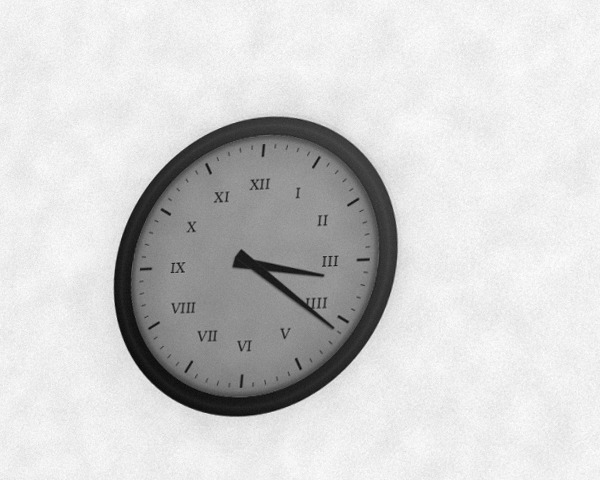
{"hour": 3, "minute": 21}
